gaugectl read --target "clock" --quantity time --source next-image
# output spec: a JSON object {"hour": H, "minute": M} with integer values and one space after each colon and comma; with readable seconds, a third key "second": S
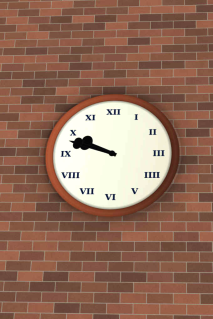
{"hour": 9, "minute": 48}
